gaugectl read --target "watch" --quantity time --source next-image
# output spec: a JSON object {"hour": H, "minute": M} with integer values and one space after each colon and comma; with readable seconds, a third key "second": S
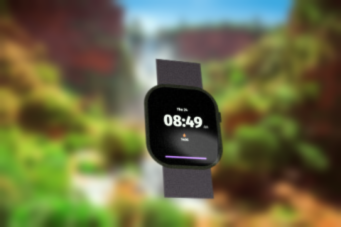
{"hour": 8, "minute": 49}
